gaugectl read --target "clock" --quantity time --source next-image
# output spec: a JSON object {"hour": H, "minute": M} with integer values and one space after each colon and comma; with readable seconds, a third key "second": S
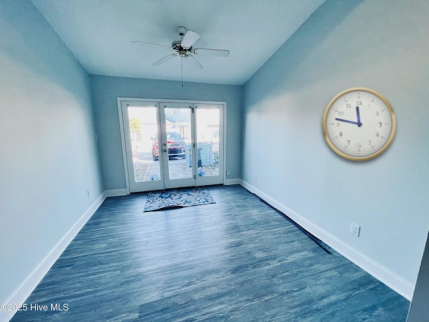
{"hour": 11, "minute": 47}
